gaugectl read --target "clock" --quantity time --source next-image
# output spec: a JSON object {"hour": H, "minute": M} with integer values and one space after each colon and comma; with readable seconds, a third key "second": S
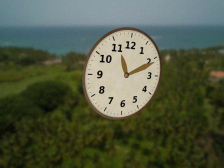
{"hour": 11, "minute": 11}
